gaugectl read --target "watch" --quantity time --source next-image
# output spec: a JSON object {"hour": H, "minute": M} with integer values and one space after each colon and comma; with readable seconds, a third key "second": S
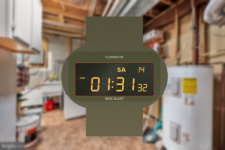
{"hour": 1, "minute": 31, "second": 32}
